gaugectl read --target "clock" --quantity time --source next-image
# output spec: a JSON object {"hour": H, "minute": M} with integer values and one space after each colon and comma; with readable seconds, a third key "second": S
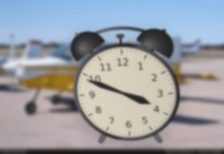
{"hour": 3, "minute": 49}
